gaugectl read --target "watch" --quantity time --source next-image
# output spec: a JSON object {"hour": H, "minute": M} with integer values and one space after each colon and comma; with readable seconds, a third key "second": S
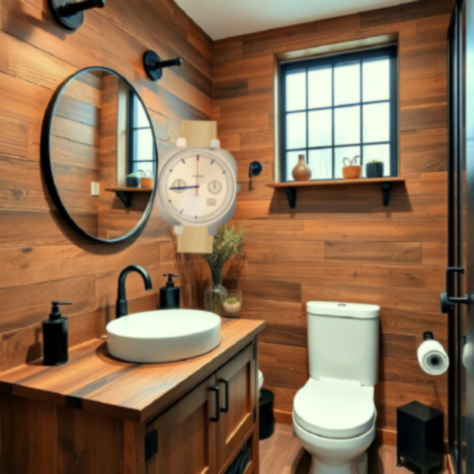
{"hour": 8, "minute": 44}
